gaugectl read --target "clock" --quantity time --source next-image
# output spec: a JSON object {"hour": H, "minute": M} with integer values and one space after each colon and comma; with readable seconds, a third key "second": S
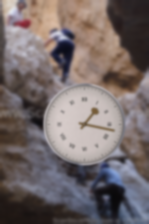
{"hour": 1, "minute": 17}
